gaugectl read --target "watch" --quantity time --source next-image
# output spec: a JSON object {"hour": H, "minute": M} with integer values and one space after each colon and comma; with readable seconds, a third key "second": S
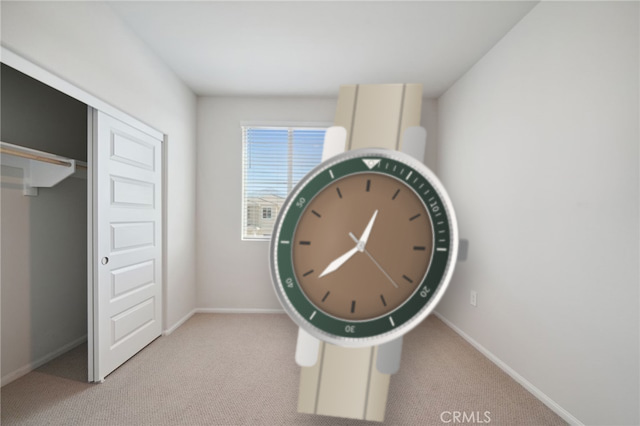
{"hour": 12, "minute": 38, "second": 22}
